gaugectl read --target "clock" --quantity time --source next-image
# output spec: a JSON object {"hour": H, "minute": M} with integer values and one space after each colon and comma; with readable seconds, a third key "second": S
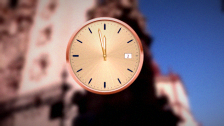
{"hour": 11, "minute": 58}
